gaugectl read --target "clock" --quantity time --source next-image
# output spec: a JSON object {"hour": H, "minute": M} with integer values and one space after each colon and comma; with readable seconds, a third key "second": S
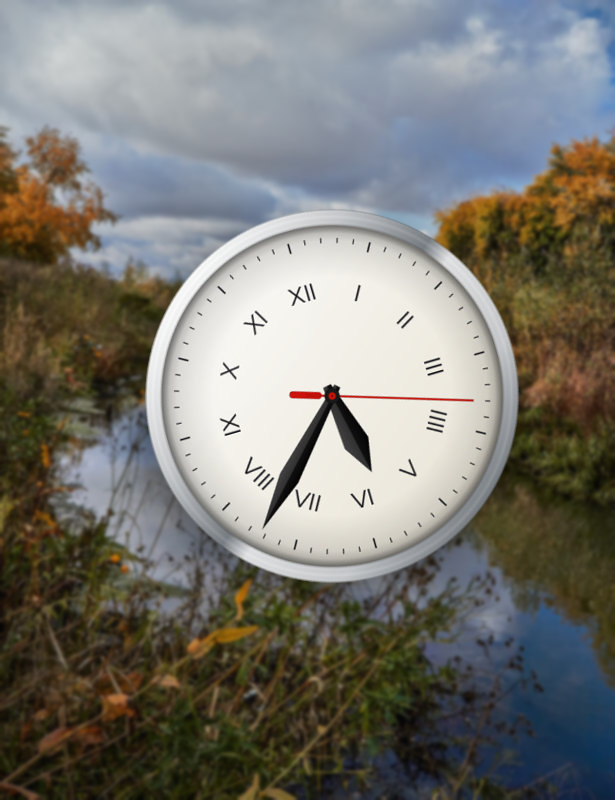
{"hour": 5, "minute": 37, "second": 18}
